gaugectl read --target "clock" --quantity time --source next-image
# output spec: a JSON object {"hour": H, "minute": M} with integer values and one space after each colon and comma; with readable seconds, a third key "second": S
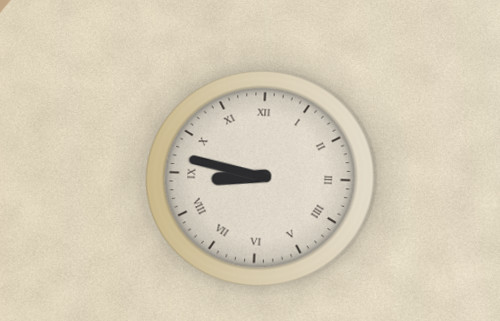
{"hour": 8, "minute": 47}
